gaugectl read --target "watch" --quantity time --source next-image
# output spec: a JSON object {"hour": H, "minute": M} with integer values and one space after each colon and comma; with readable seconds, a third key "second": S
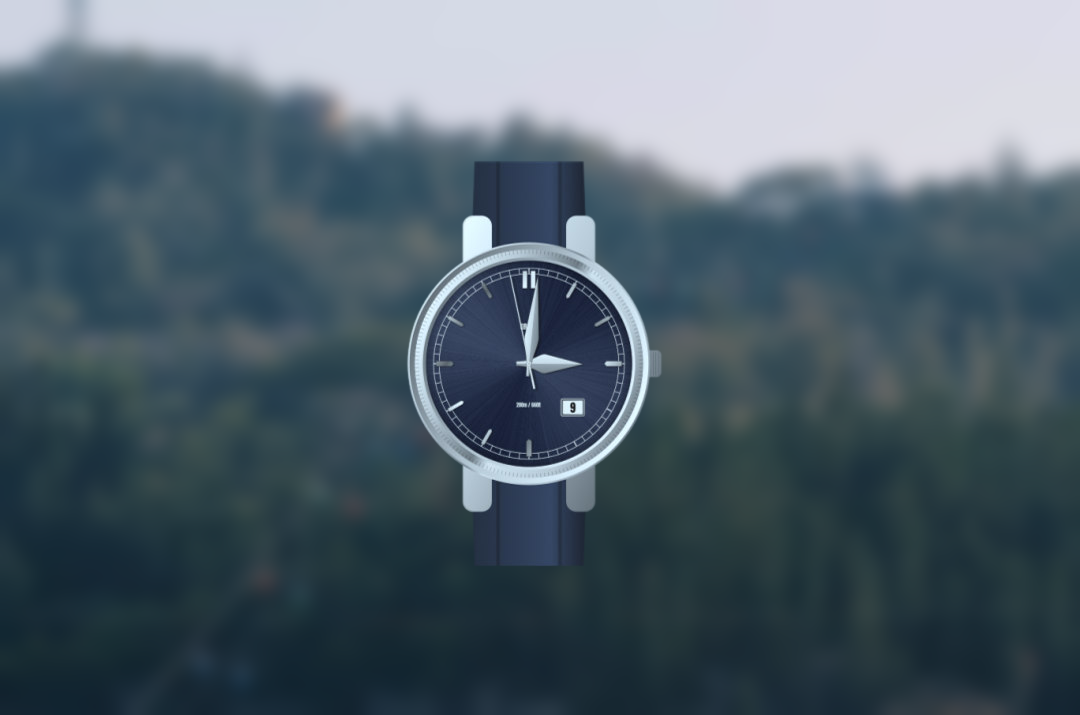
{"hour": 3, "minute": 0, "second": 58}
